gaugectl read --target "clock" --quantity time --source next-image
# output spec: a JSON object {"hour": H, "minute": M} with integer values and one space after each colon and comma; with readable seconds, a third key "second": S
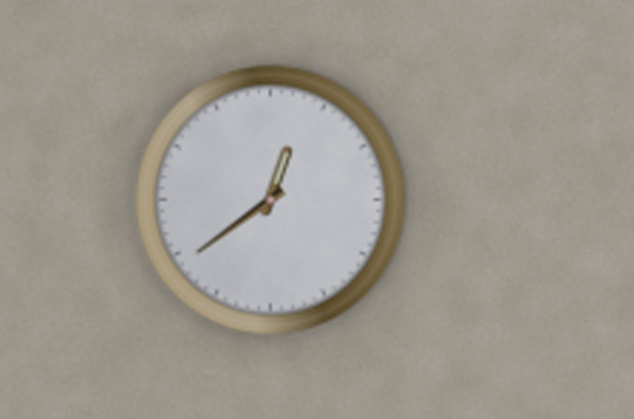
{"hour": 12, "minute": 39}
